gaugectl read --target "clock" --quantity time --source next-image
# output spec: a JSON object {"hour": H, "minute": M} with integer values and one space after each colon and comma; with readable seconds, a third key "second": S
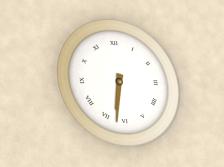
{"hour": 6, "minute": 32}
